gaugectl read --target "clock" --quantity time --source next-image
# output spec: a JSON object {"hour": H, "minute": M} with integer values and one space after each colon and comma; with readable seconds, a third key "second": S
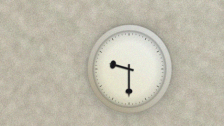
{"hour": 9, "minute": 30}
